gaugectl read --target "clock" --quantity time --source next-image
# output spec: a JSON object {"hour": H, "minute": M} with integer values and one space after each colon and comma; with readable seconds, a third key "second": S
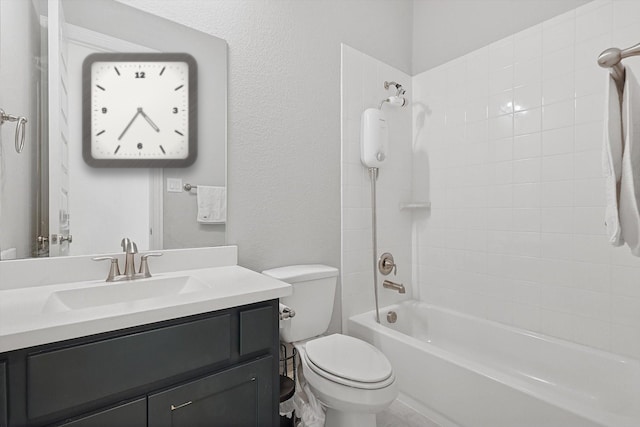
{"hour": 4, "minute": 36}
